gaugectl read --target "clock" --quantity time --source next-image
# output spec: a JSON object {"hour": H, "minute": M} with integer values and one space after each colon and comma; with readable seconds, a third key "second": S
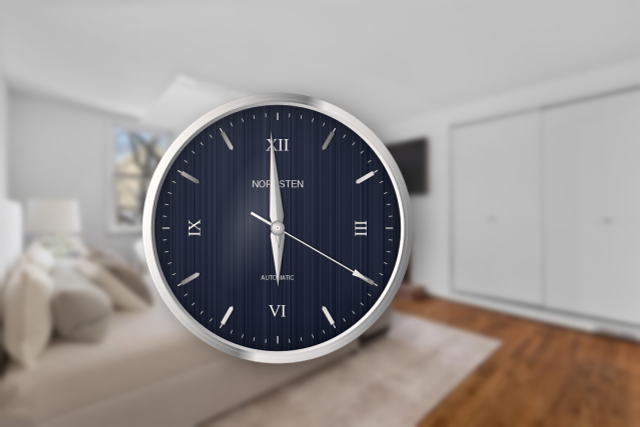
{"hour": 5, "minute": 59, "second": 20}
